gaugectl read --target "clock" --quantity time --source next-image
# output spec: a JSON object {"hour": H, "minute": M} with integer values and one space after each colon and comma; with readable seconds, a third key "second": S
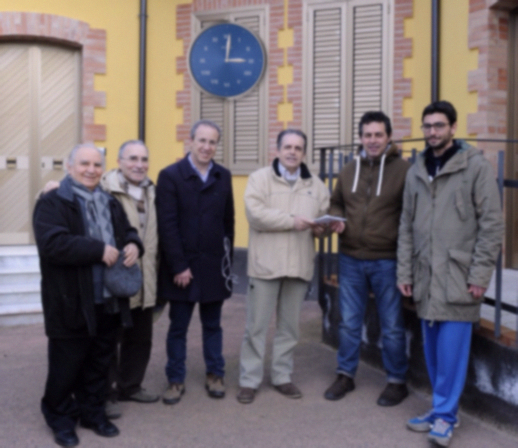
{"hour": 3, "minute": 1}
